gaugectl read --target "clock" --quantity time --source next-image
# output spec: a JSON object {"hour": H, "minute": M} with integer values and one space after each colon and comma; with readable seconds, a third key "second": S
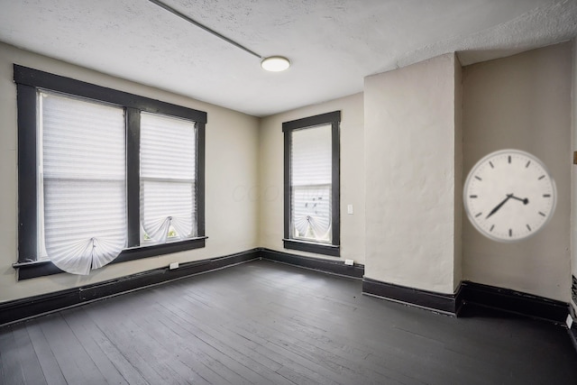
{"hour": 3, "minute": 38}
